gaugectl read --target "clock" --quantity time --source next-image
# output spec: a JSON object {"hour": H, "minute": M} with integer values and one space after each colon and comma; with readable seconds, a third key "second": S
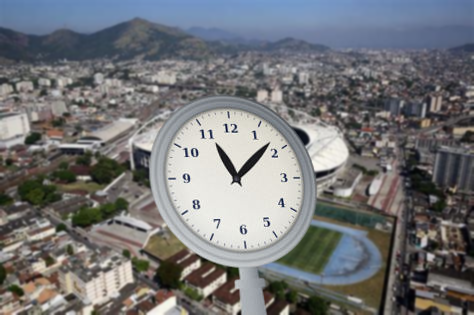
{"hour": 11, "minute": 8}
